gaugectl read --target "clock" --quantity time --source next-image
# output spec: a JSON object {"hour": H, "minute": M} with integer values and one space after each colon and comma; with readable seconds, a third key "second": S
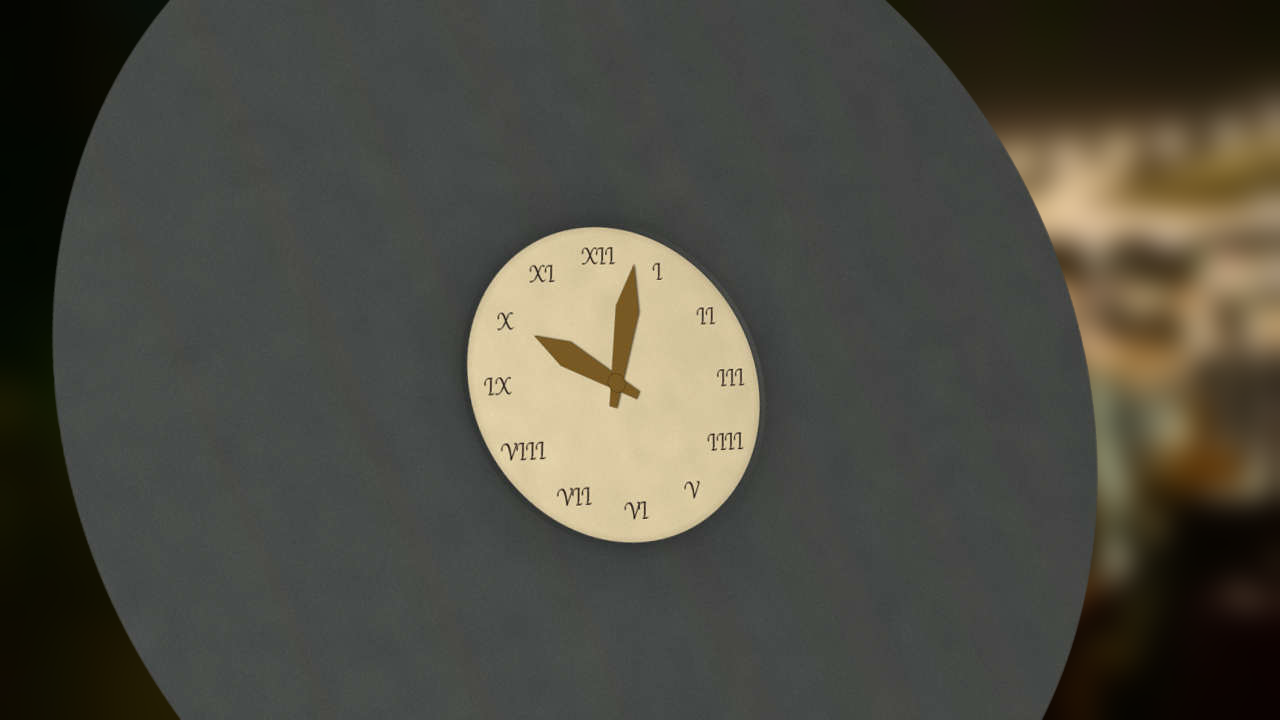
{"hour": 10, "minute": 3}
